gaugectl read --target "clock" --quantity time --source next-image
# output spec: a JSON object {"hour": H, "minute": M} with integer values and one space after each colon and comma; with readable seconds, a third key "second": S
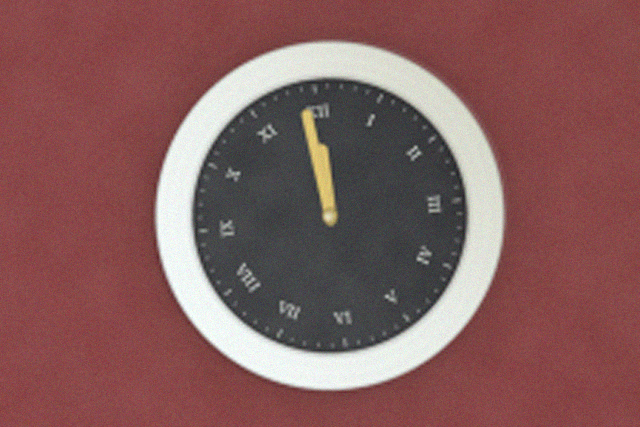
{"hour": 11, "minute": 59}
